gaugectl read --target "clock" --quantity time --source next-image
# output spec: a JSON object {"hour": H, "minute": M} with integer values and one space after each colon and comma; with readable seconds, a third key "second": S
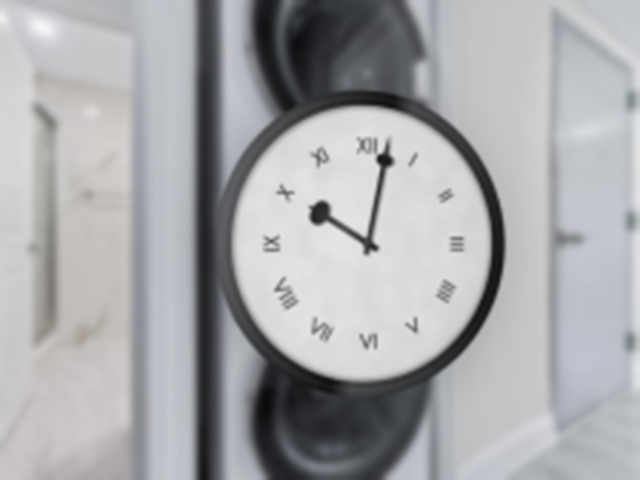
{"hour": 10, "minute": 2}
